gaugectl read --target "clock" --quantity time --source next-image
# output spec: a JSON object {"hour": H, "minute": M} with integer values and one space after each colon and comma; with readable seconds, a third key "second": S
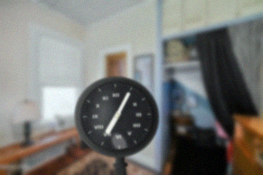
{"hour": 7, "minute": 5}
